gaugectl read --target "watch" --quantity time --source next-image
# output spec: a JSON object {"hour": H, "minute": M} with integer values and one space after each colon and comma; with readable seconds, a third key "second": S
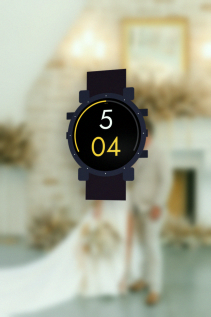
{"hour": 5, "minute": 4}
